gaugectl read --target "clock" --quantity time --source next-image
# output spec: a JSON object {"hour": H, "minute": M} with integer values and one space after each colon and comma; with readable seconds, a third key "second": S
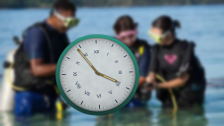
{"hour": 3, "minute": 54}
